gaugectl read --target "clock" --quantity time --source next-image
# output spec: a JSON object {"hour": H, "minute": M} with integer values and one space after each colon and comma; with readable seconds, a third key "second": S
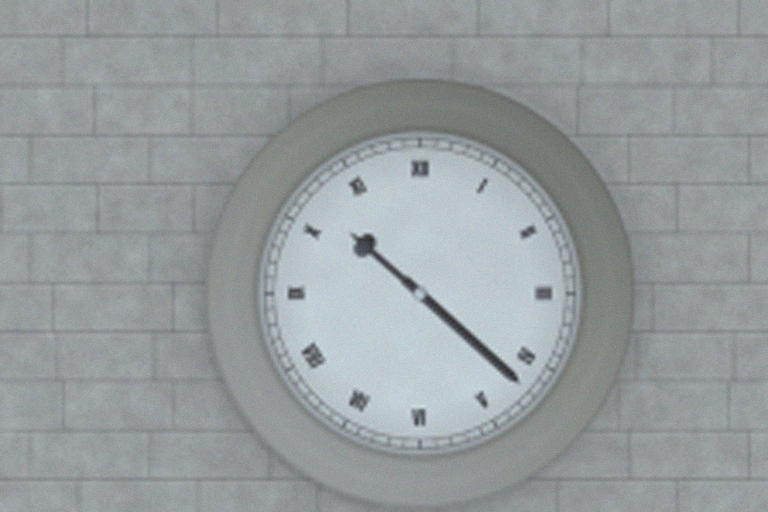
{"hour": 10, "minute": 22}
